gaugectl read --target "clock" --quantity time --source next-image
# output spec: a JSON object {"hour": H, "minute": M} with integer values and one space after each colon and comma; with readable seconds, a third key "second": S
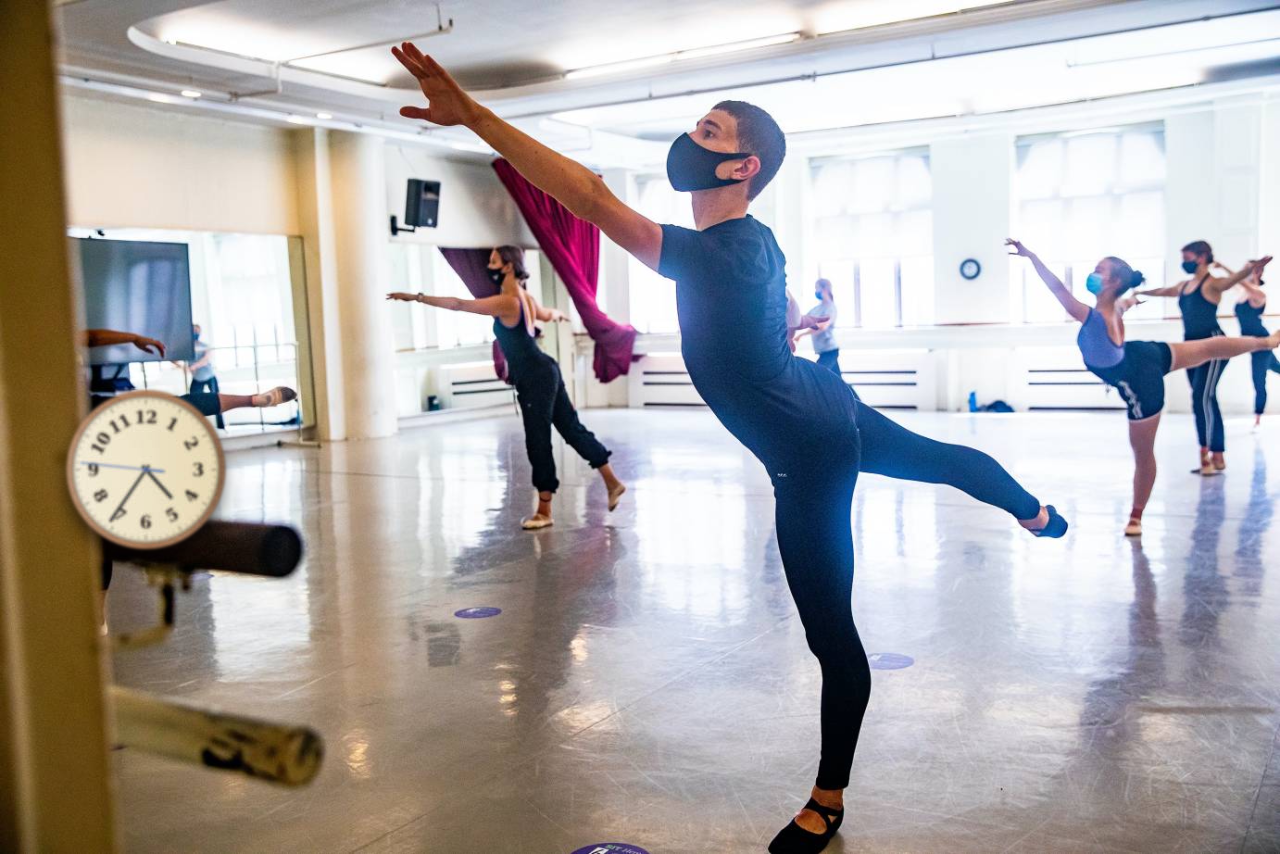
{"hour": 4, "minute": 35, "second": 46}
